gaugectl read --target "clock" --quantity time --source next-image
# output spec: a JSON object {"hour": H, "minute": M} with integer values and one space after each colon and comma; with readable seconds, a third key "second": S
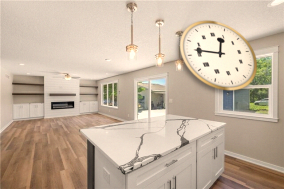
{"hour": 12, "minute": 47}
